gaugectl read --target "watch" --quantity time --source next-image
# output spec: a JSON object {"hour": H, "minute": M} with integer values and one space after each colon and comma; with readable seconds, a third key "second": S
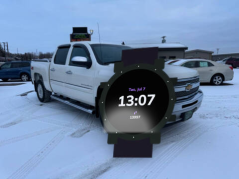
{"hour": 13, "minute": 7}
